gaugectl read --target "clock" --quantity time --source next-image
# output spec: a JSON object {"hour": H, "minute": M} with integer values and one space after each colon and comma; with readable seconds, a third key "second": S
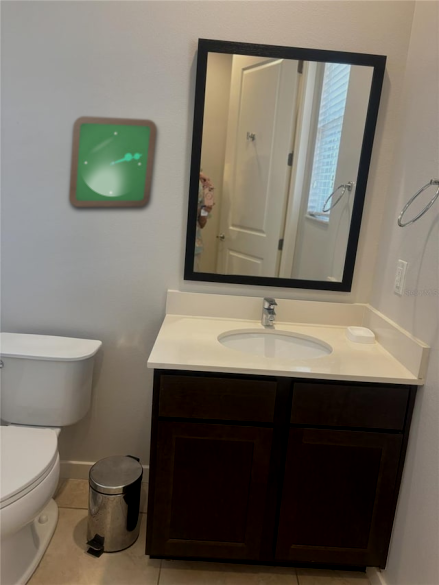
{"hour": 2, "minute": 12}
